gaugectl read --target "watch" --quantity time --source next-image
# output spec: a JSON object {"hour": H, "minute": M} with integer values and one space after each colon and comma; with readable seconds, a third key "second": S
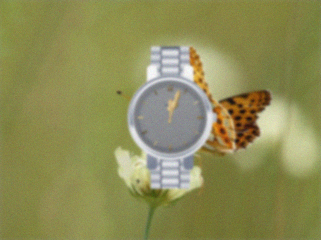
{"hour": 12, "minute": 3}
